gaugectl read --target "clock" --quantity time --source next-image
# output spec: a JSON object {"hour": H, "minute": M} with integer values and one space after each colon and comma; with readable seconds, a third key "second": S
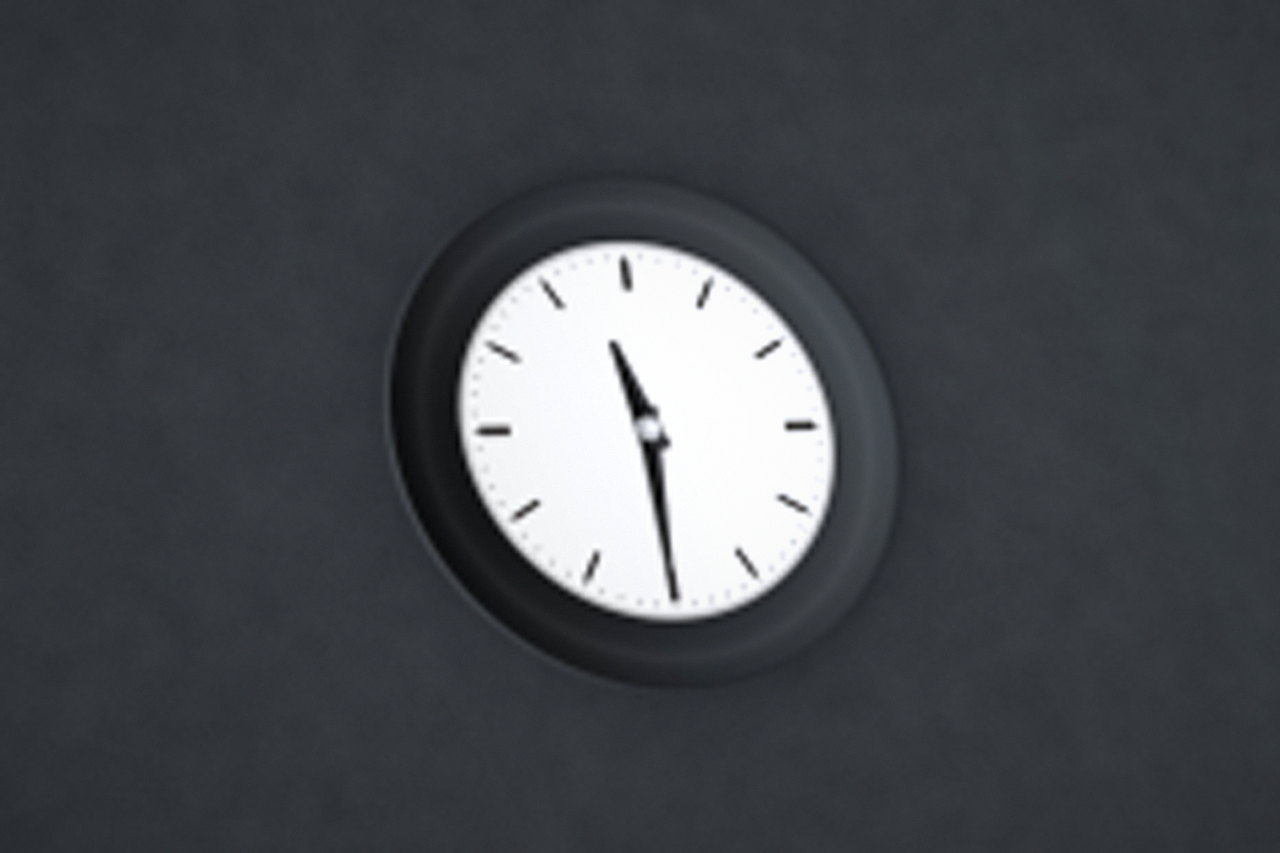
{"hour": 11, "minute": 30}
